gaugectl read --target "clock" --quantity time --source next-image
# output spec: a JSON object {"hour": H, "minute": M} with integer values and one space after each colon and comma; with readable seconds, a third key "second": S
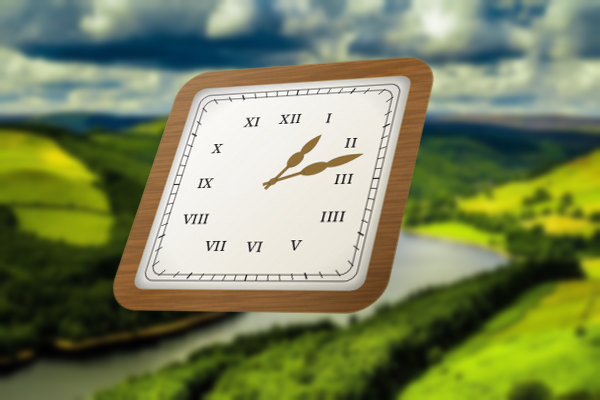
{"hour": 1, "minute": 12}
